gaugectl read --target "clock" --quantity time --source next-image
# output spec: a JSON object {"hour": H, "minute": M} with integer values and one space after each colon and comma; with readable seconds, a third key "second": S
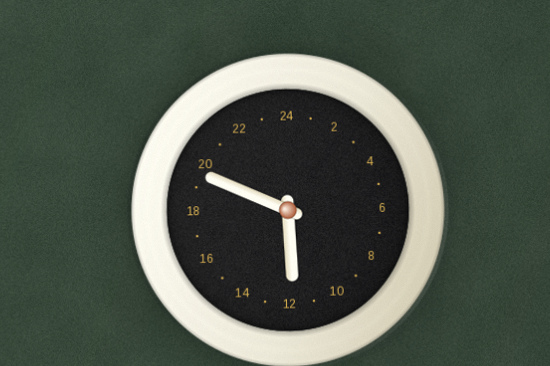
{"hour": 11, "minute": 49}
